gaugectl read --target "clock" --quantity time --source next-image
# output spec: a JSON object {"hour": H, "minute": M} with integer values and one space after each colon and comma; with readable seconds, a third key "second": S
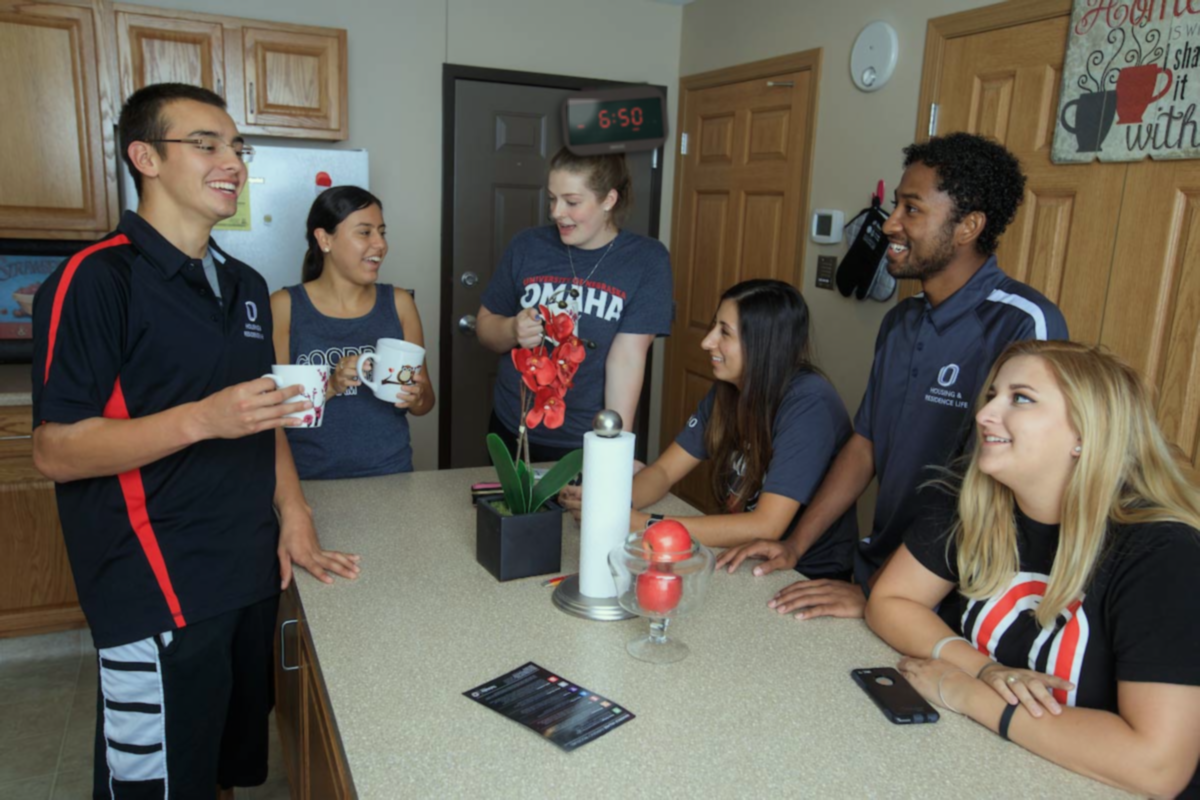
{"hour": 6, "minute": 50}
